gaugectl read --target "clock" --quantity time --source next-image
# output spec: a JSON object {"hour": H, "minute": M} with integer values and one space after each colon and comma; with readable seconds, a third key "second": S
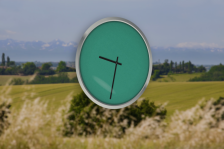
{"hour": 9, "minute": 32}
